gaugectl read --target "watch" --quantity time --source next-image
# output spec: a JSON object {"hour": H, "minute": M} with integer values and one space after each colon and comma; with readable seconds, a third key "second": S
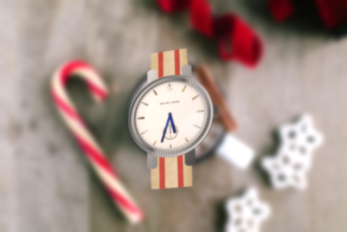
{"hour": 5, "minute": 33}
